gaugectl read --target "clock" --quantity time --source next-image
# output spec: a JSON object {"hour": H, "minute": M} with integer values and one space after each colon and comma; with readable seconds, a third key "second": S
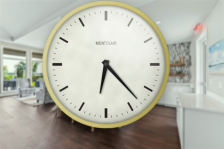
{"hour": 6, "minute": 23}
